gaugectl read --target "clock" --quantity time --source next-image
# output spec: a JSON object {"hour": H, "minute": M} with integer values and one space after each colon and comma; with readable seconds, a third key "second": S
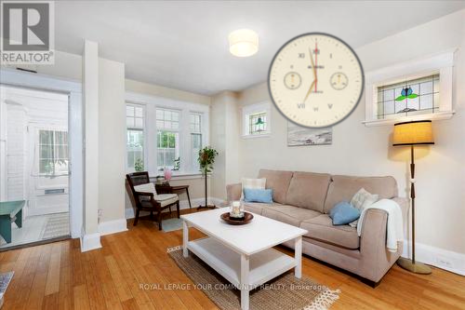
{"hour": 6, "minute": 58}
